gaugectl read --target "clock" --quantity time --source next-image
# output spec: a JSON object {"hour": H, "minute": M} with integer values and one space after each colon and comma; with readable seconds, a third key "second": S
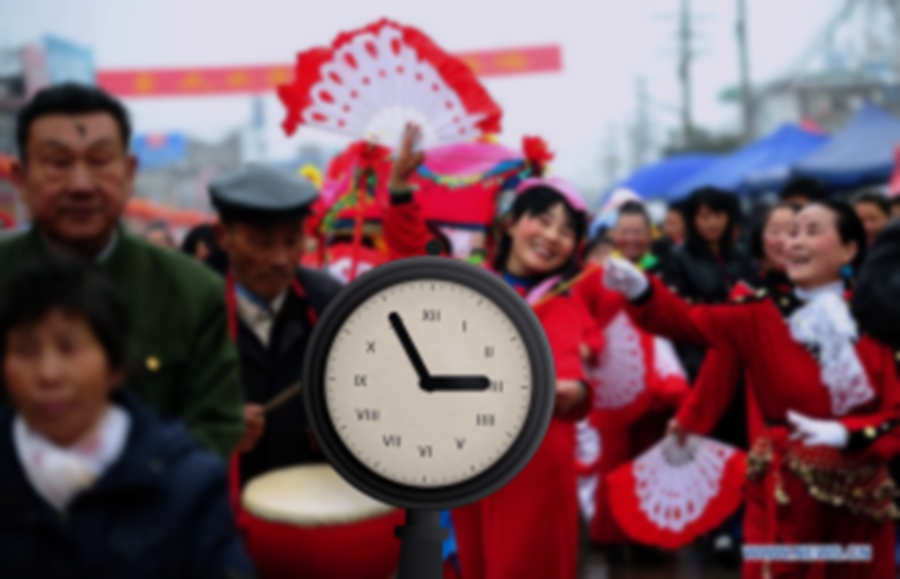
{"hour": 2, "minute": 55}
